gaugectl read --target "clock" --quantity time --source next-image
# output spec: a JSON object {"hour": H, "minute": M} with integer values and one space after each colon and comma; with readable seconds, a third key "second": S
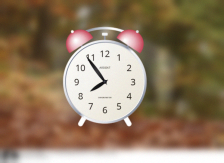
{"hour": 7, "minute": 54}
